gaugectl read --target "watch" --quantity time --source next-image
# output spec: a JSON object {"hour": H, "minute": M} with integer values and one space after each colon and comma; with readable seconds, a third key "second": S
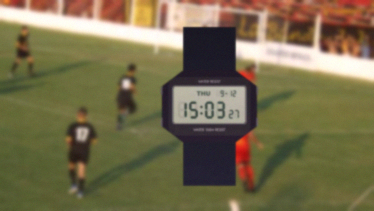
{"hour": 15, "minute": 3}
